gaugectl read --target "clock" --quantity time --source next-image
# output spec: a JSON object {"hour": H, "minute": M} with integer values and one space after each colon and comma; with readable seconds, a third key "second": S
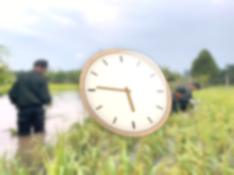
{"hour": 5, "minute": 46}
